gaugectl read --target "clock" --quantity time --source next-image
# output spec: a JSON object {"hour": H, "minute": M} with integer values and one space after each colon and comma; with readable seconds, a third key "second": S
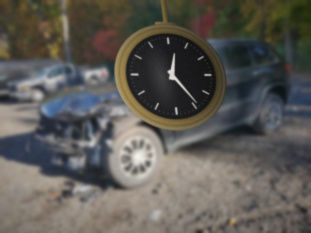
{"hour": 12, "minute": 24}
